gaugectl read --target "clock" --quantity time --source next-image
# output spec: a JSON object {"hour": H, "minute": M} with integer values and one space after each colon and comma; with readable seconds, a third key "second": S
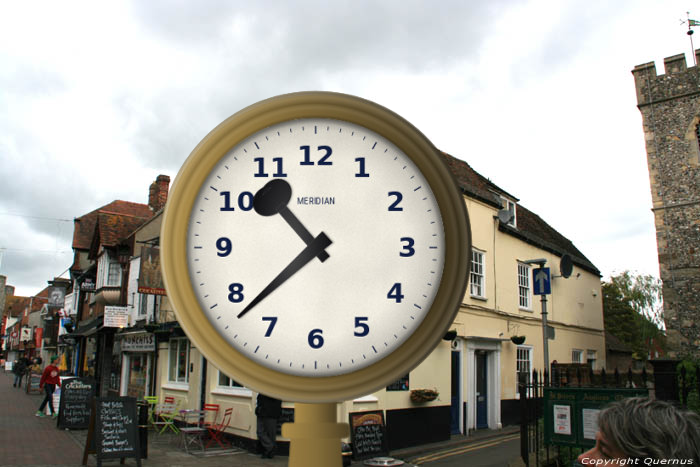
{"hour": 10, "minute": 38}
